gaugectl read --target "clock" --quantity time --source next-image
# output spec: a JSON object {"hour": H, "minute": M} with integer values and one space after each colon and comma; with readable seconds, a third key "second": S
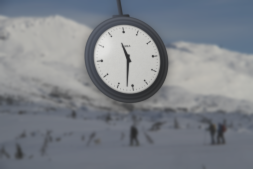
{"hour": 11, "minute": 32}
